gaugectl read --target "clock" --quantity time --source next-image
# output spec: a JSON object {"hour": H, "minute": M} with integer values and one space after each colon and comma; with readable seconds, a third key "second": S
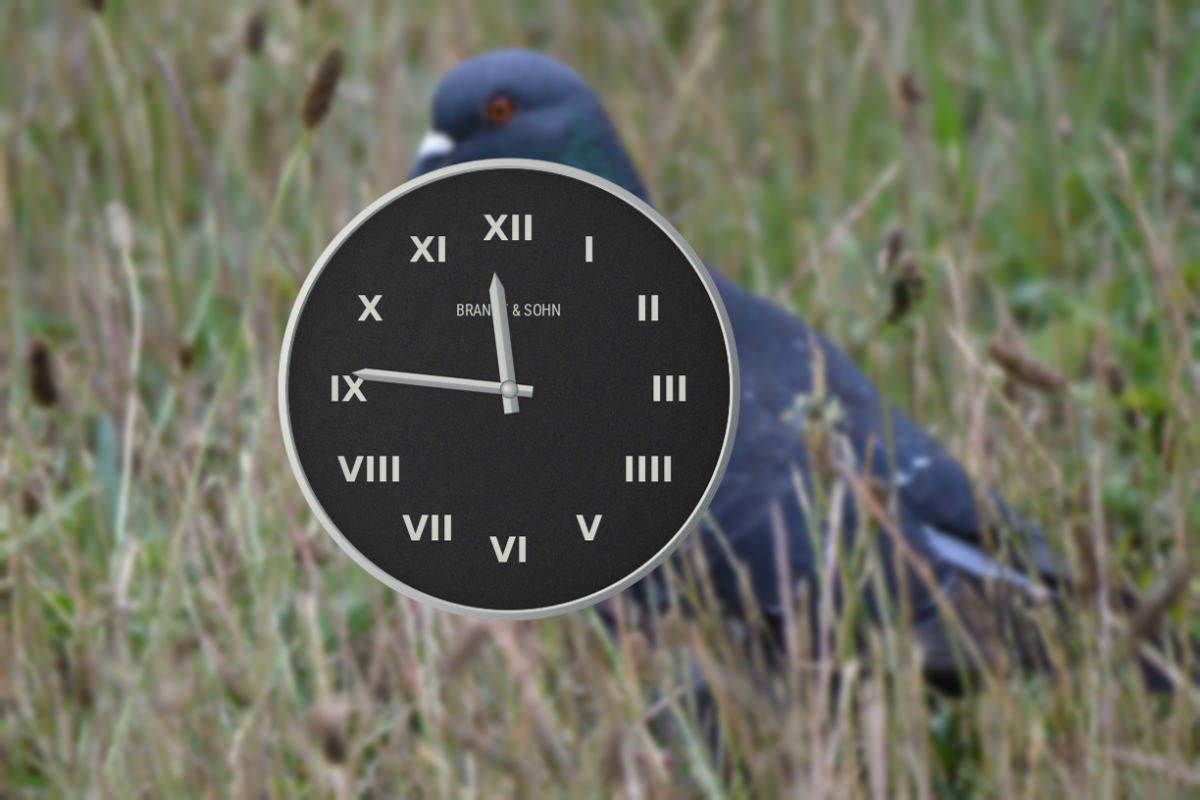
{"hour": 11, "minute": 46}
